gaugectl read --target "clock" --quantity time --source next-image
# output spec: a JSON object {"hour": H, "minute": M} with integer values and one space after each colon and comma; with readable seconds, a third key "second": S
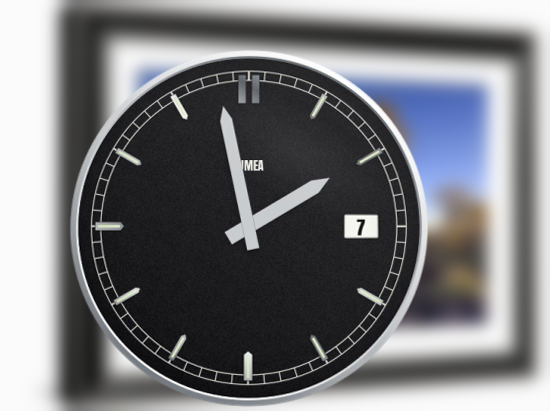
{"hour": 1, "minute": 58}
